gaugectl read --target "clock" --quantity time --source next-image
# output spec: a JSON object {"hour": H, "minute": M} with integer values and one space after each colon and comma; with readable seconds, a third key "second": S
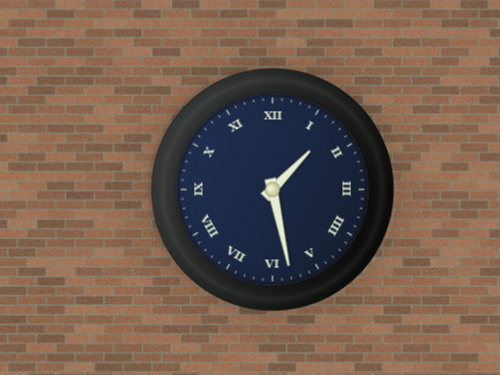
{"hour": 1, "minute": 28}
